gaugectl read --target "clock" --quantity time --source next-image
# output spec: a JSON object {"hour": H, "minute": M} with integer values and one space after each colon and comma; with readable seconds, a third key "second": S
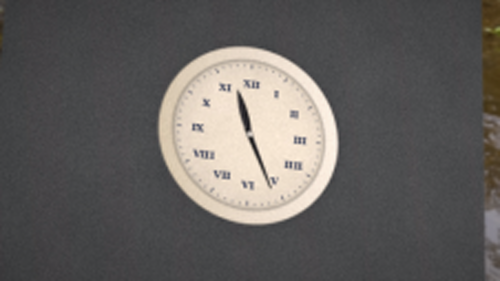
{"hour": 11, "minute": 26}
